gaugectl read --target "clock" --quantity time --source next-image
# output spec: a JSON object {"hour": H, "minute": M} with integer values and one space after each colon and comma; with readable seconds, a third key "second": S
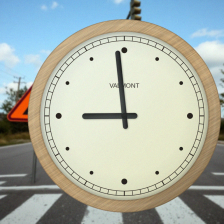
{"hour": 8, "minute": 59}
